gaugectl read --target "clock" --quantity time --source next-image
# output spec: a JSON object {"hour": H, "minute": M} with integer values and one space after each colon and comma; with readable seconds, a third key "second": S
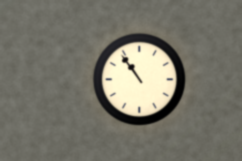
{"hour": 10, "minute": 54}
